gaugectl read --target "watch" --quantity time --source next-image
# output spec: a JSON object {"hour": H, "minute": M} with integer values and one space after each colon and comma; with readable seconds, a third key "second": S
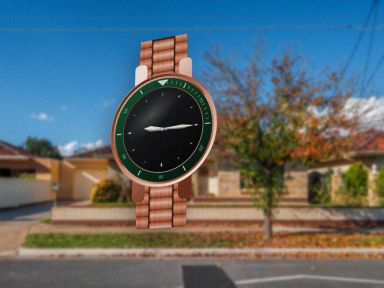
{"hour": 9, "minute": 15}
